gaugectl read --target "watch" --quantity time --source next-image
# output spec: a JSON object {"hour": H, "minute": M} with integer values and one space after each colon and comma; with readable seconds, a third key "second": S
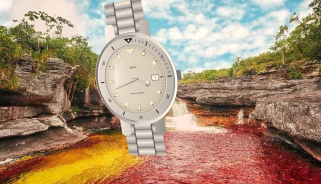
{"hour": 3, "minute": 42}
